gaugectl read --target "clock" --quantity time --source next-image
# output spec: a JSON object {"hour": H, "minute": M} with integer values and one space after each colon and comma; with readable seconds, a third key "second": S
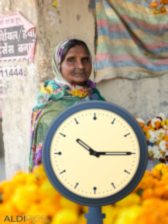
{"hour": 10, "minute": 15}
